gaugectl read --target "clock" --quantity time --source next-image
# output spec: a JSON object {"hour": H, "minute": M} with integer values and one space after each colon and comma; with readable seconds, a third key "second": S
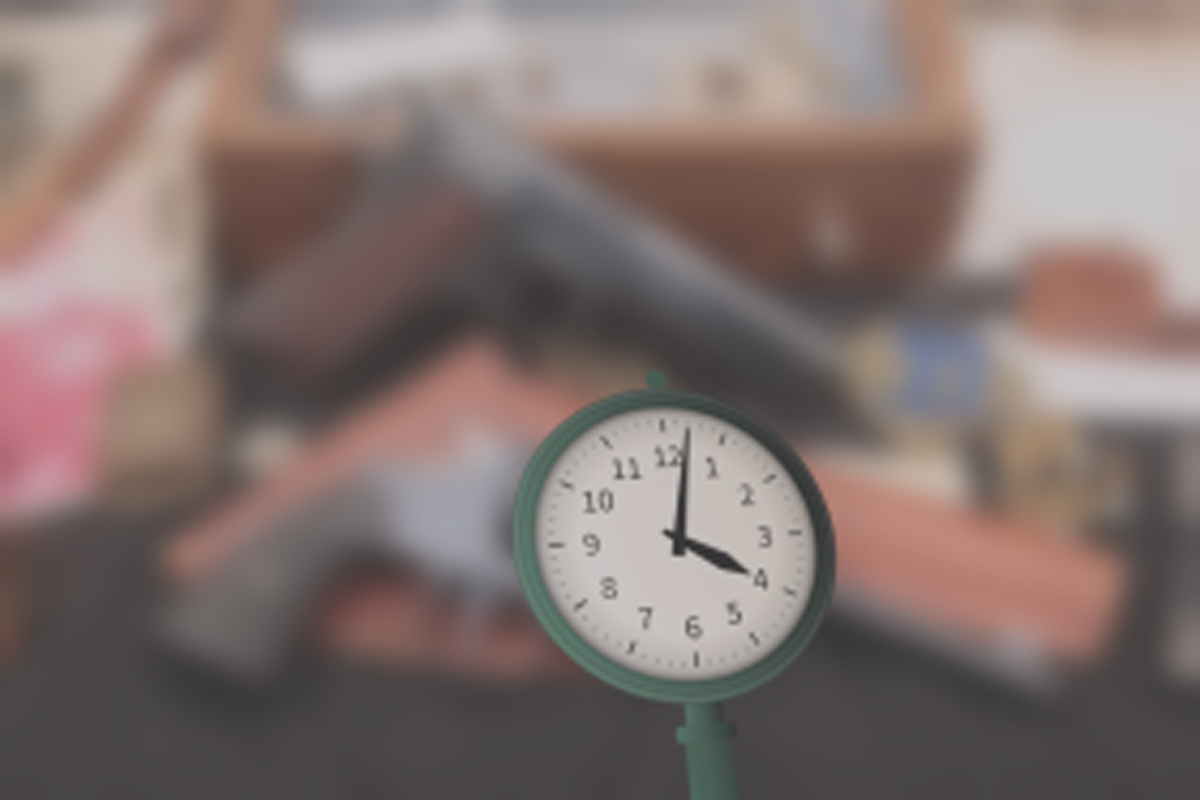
{"hour": 4, "minute": 2}
